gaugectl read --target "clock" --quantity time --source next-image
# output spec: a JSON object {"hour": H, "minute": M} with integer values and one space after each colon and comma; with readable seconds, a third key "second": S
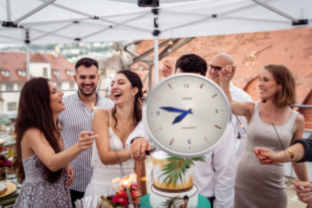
{"hour": 7, "minute": 47}
